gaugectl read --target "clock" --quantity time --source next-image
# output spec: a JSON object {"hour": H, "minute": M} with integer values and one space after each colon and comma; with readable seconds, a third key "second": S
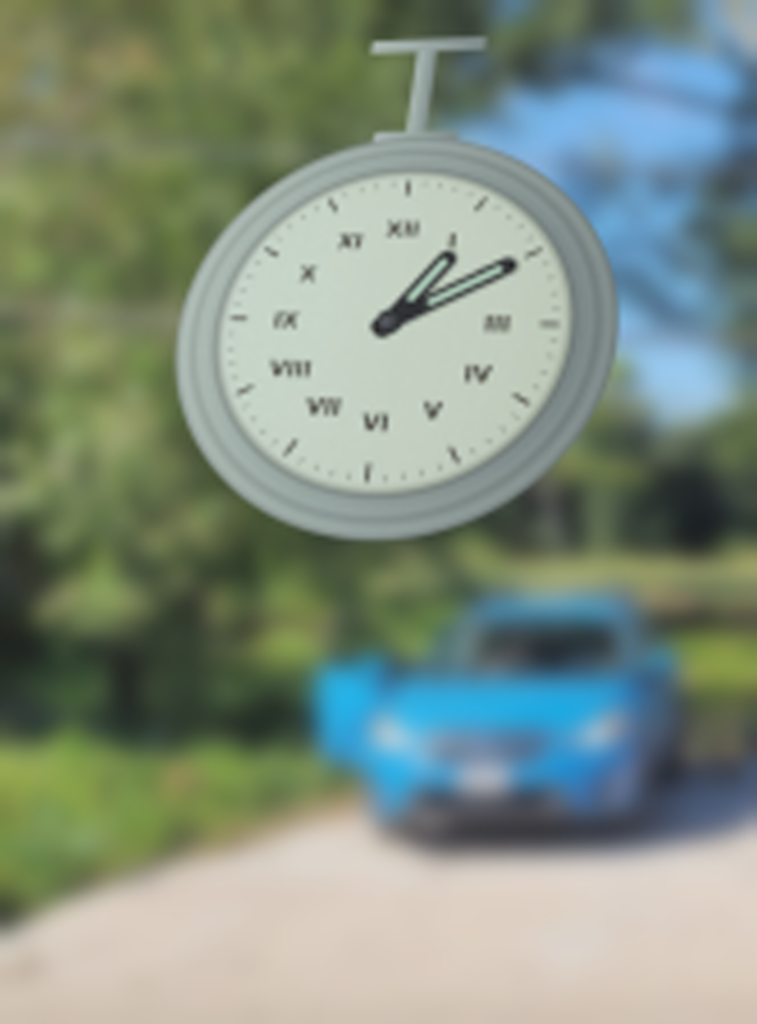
{"hour": 1, "minute": 10}
